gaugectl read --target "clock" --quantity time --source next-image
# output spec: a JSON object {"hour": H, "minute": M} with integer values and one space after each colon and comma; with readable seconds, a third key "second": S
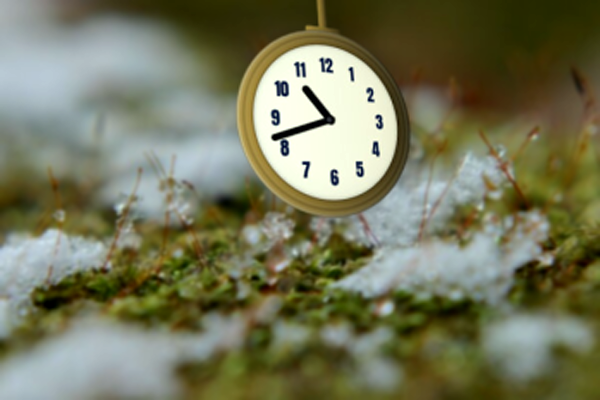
{"hour": 10, "minute": 42}
